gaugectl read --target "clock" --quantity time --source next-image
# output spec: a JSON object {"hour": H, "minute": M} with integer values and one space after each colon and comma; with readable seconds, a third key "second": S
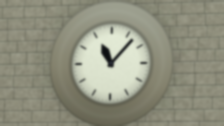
{"hour": 11, "minute": 7}
